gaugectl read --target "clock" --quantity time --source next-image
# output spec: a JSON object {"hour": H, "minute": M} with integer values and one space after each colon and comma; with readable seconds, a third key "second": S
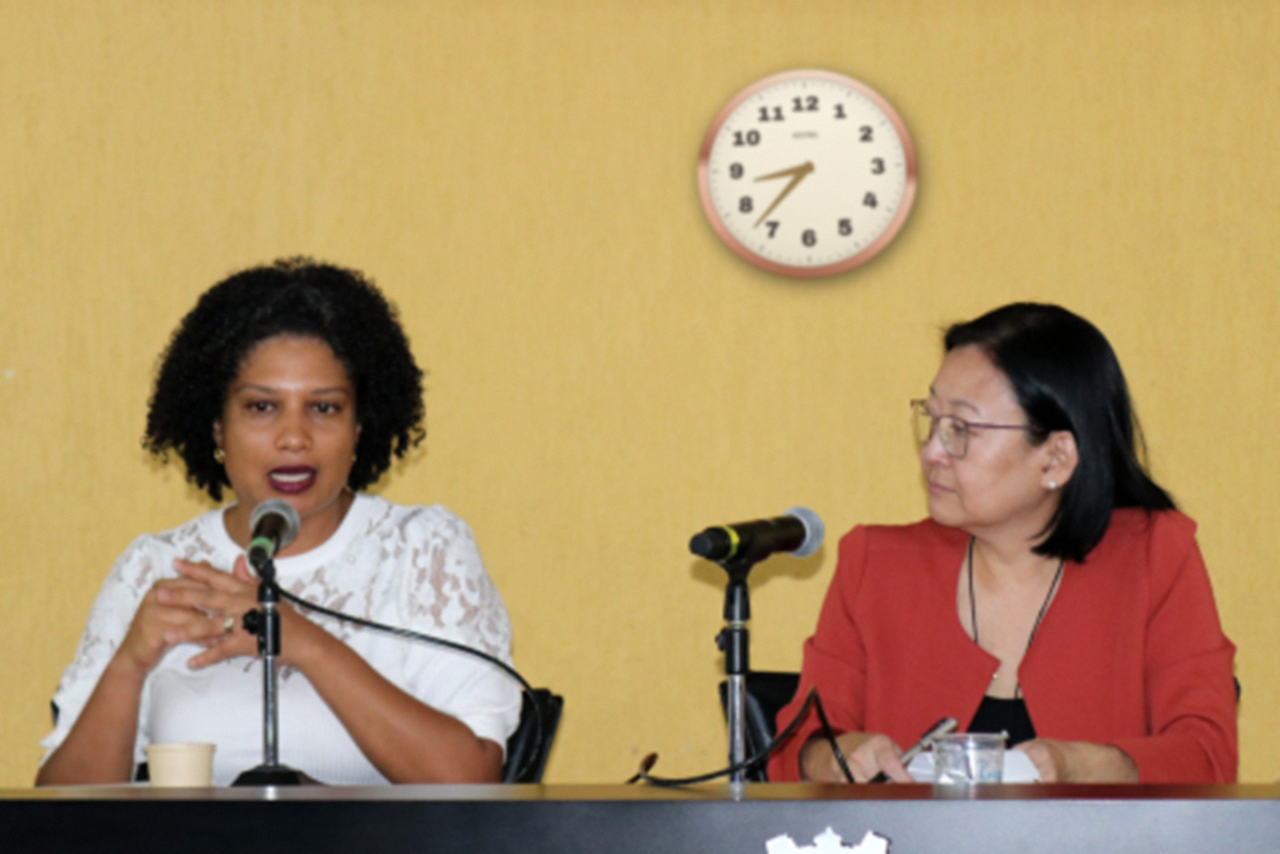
{"hour": 8, "minute": 37}
